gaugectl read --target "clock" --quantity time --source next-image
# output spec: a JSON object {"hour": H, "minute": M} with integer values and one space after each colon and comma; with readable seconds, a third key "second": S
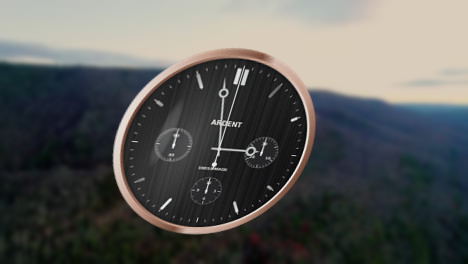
{"hour": 2, "minute": 58}
